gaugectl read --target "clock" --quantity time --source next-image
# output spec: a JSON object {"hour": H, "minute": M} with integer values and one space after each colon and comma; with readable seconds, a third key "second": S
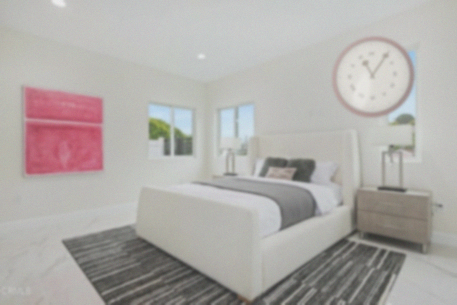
{"hour": 11, "minute": 6}
